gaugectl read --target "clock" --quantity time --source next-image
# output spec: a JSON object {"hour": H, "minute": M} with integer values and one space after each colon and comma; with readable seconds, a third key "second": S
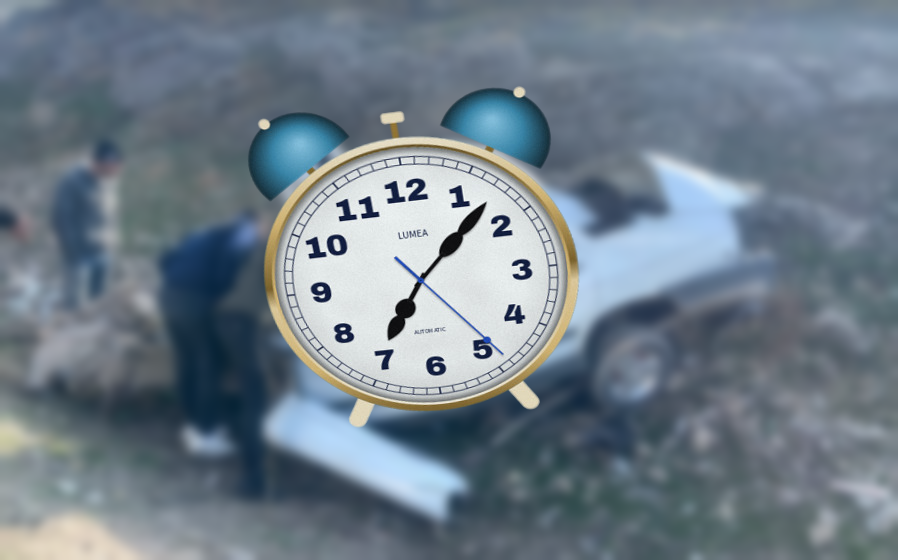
{"hour": 7, "minute": 7, "second": 24}
